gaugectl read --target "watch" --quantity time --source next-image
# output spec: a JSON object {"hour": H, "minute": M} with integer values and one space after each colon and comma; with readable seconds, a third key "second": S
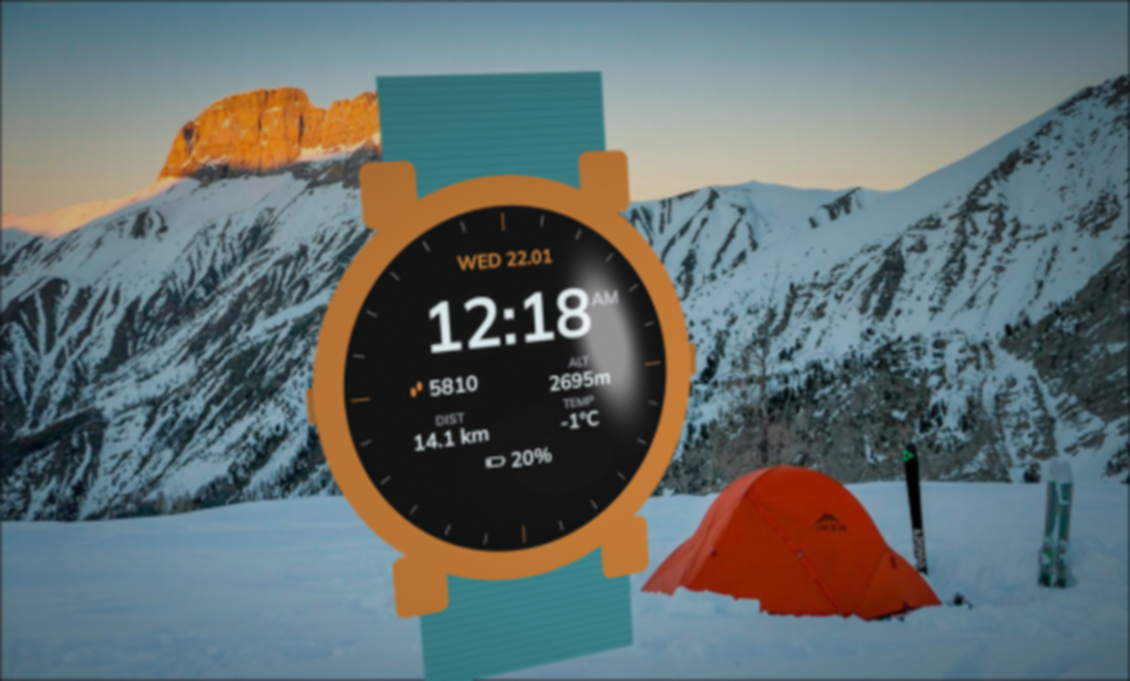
{"hour": 12, "minute": 18}
